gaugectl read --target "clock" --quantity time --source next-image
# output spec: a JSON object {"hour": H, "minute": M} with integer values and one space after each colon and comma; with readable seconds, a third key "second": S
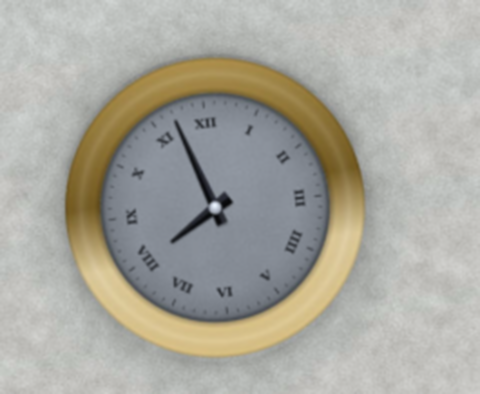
{"hour": 7, "minute": 57}
